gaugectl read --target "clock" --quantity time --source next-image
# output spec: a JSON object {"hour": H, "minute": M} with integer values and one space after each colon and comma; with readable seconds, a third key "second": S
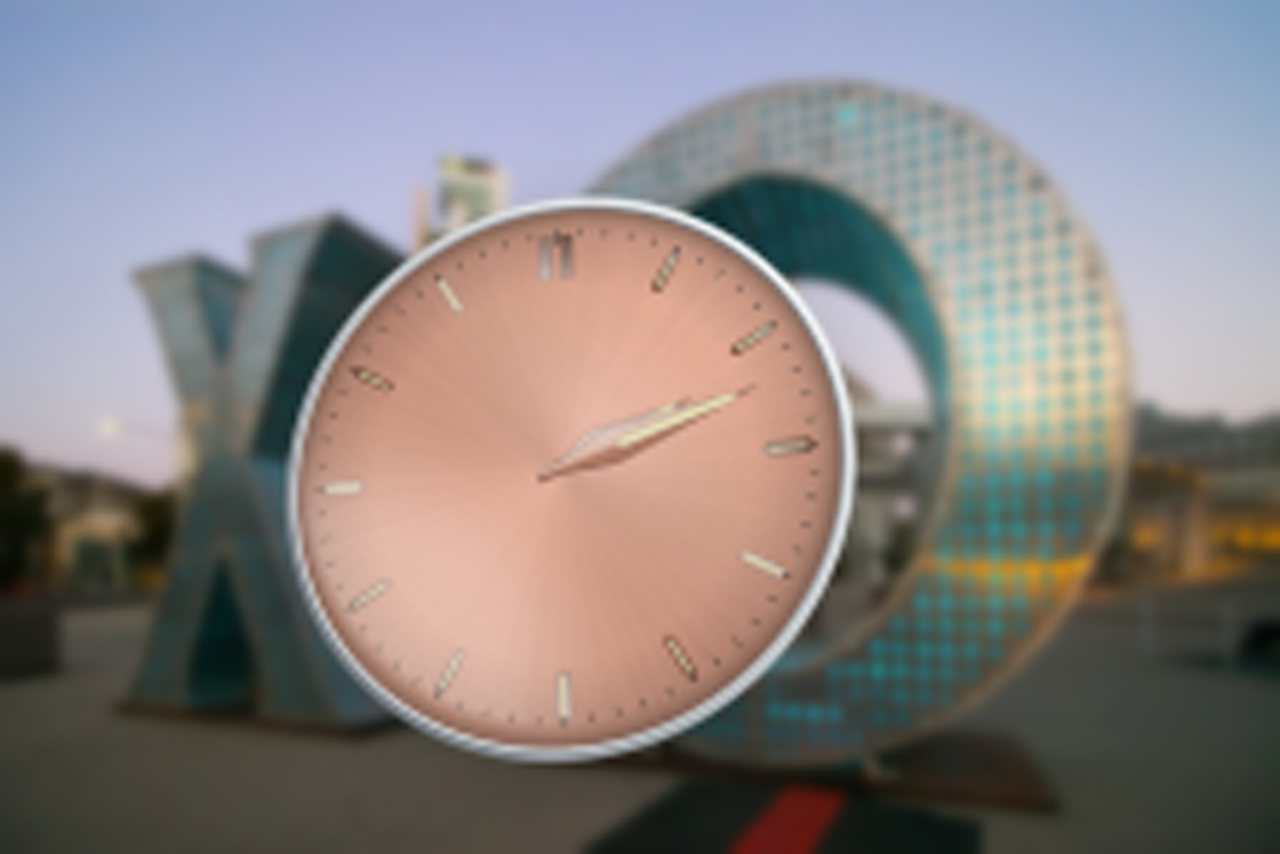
{"hour": 2, "minute": 12}
